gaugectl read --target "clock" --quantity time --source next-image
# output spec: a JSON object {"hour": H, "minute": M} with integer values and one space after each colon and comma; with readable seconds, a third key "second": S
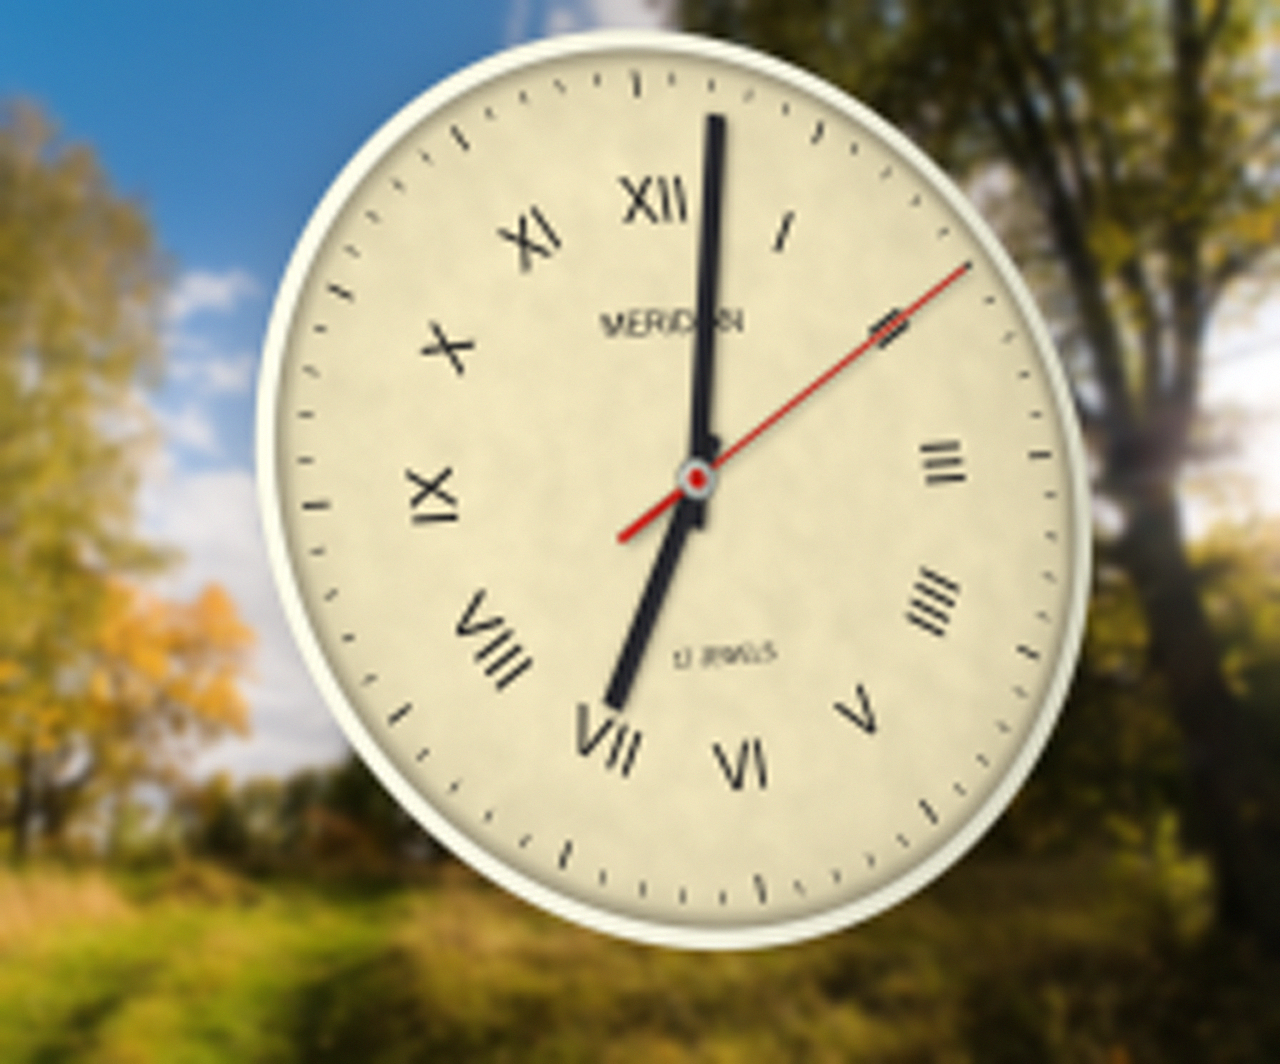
{"hour": 7, "minute": 2, "second": 10}
